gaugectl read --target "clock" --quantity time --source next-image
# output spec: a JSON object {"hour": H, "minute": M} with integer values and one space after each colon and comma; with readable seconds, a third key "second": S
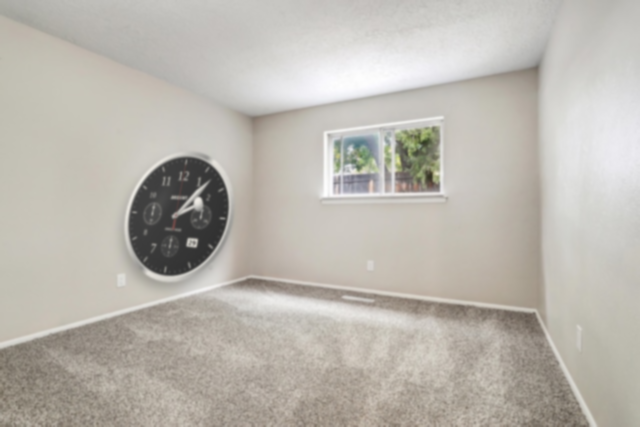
{"hour": 2, "minute": 7}
